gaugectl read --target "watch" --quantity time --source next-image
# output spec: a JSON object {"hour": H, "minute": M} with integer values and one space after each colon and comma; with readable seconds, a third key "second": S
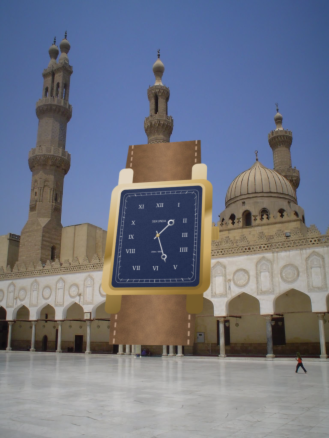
{"hour": 1, "minute": 27}
